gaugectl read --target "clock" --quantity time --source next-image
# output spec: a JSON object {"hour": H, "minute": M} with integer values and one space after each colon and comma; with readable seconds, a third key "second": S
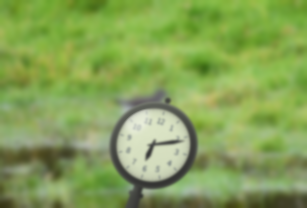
{"hour": 6, "minute": 11}
